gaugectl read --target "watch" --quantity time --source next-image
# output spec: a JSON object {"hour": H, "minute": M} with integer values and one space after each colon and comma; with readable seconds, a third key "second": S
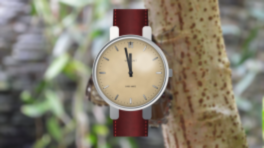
{"hour": 11, "minute": 58}
